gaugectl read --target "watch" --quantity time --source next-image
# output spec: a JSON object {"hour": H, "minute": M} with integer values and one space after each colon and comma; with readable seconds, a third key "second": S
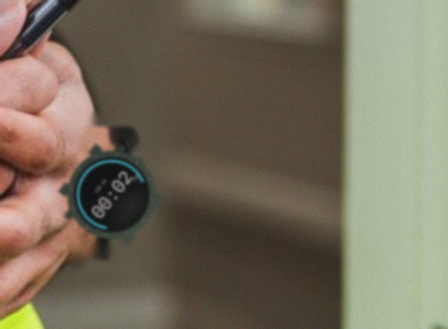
{"hour": 0, "minute": 2}
